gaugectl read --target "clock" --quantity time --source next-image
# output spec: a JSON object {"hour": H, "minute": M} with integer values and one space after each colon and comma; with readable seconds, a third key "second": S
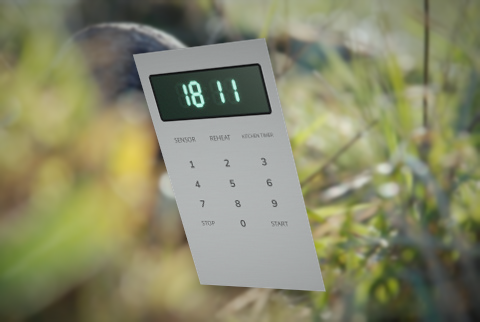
{"hour": 18, "minute": 11}
